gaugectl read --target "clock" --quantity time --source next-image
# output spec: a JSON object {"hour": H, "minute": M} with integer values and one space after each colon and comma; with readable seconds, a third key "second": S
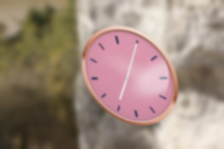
{"hour": 7, "minute": 5}
